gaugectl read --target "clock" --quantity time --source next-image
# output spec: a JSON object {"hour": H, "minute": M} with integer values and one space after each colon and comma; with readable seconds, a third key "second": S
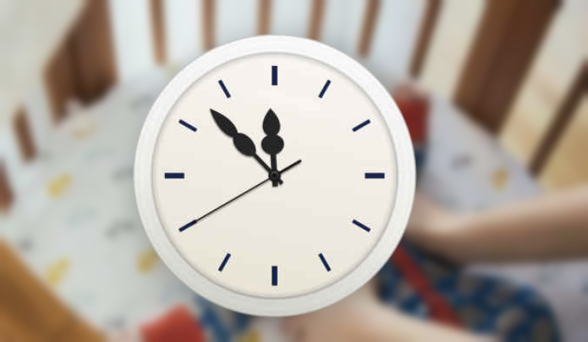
{"hour": 11, "minute": 52, "second": 40}
